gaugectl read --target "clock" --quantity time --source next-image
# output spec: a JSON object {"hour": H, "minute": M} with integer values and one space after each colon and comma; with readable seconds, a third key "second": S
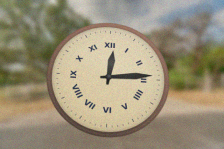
{"hour": 12, "minute": 14}
